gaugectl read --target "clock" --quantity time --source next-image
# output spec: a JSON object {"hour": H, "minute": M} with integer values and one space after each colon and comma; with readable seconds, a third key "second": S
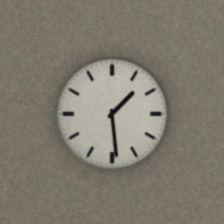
{"hour": 1, "minute": 29}
